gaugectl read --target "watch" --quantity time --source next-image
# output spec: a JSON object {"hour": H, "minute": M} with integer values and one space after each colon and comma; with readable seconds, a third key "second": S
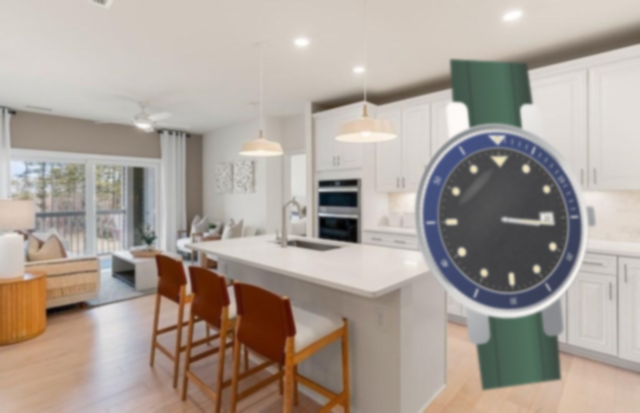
{"hour": 3, "minute": 16}
